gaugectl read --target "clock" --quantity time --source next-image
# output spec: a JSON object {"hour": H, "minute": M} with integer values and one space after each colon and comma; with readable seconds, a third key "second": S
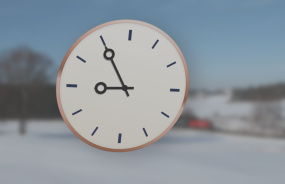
{"hour": 8, "minute": 55}
